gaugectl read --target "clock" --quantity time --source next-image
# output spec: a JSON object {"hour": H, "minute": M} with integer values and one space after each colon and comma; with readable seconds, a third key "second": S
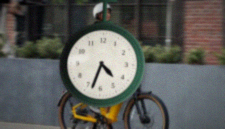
{"hour": 4, "minute": 33}
